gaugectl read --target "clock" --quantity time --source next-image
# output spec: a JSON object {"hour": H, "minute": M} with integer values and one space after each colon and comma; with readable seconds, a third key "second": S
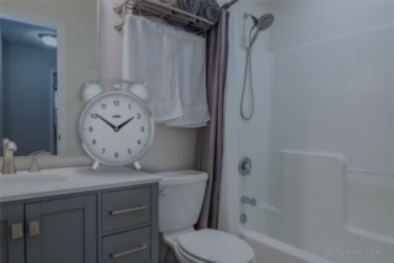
{"hour": 1, "minute": 51}
